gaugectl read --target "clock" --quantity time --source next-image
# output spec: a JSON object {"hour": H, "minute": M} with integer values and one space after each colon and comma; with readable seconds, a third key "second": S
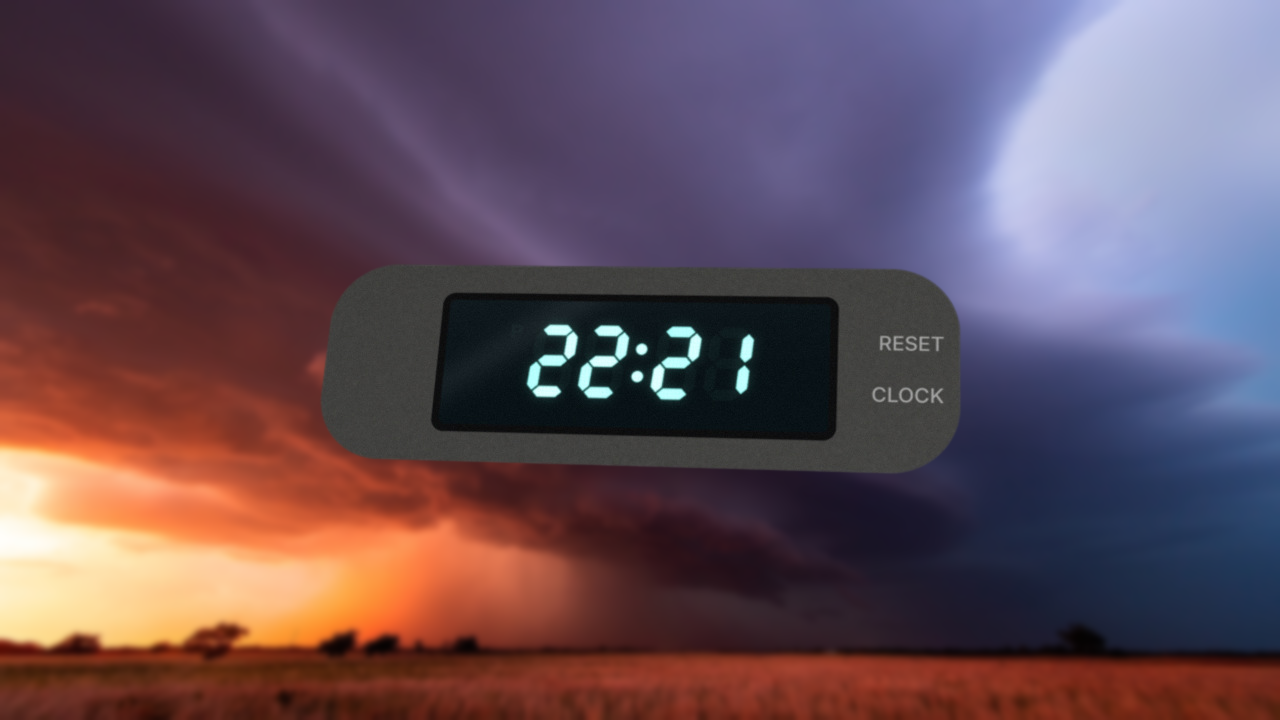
{"hour": 22, "minute": 21}
